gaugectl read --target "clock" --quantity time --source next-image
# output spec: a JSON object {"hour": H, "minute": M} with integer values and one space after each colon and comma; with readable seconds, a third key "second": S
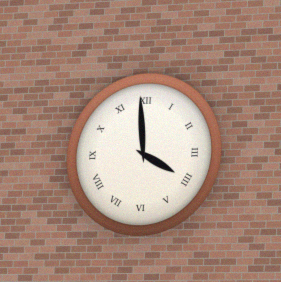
{"hour": 3, "minute": 59}
